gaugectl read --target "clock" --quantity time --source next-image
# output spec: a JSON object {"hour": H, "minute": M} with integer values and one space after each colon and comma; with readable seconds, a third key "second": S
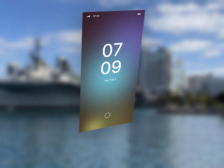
{"hour": 7, "minute": 9}
